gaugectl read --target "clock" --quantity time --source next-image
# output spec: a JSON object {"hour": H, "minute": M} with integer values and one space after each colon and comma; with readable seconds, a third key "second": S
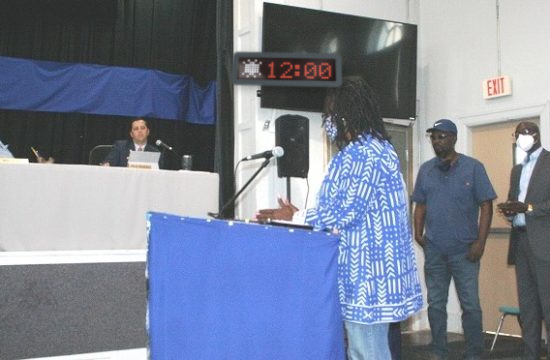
{"hour": 12, "minute": 0}
